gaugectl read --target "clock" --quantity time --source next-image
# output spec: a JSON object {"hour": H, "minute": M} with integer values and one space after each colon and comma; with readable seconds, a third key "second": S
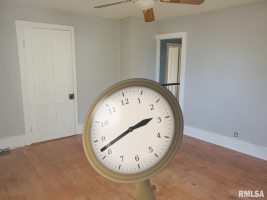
{"hour": 2, "minute": 42}
